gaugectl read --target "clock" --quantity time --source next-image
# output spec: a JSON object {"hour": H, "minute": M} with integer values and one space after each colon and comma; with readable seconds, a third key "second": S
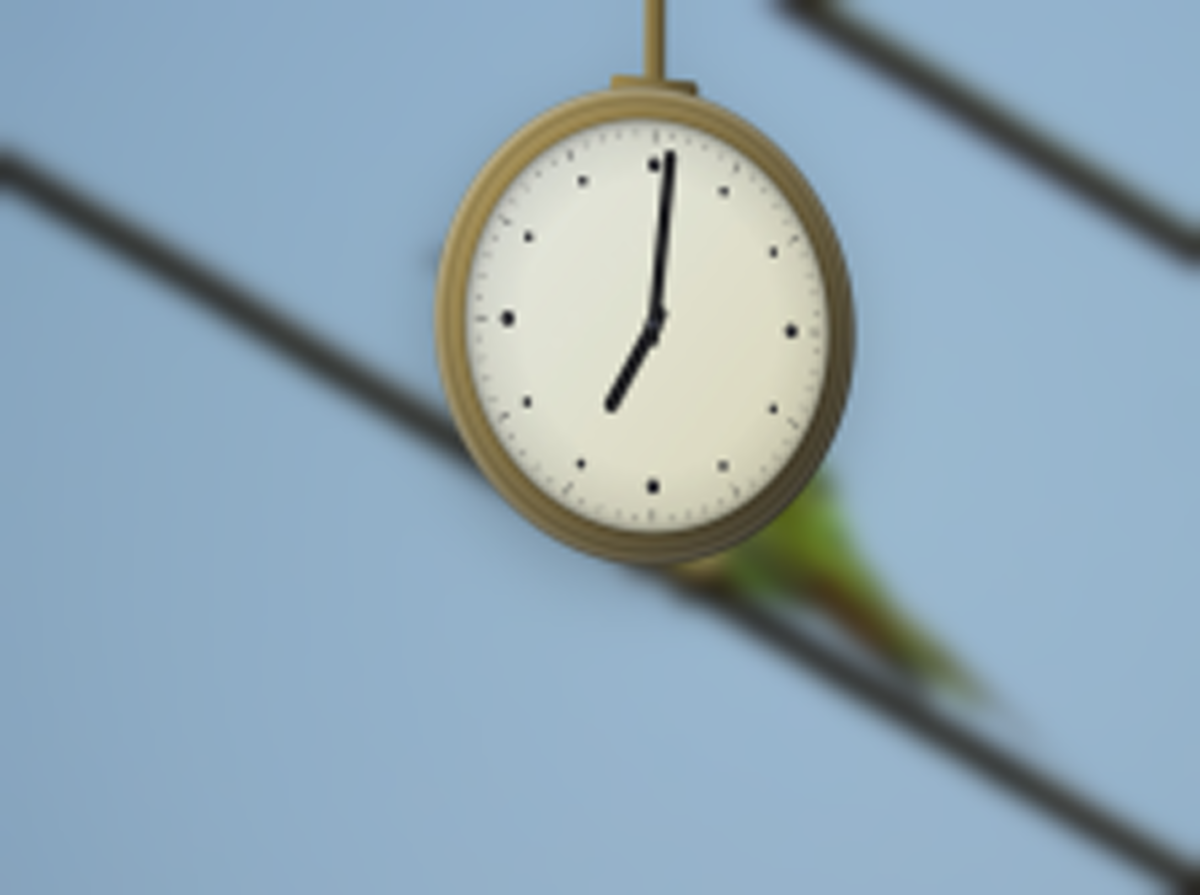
{"hour": 7, "minute": 1}
